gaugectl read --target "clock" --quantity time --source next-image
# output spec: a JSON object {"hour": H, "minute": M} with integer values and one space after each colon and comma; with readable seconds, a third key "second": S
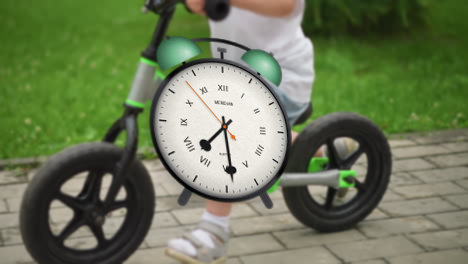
{"hour": 7, "minute": 28, "second": 53}
